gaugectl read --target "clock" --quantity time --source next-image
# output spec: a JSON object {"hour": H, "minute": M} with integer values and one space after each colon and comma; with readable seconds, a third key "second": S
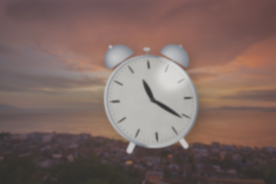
{"hour": 11, "minute": 21}
